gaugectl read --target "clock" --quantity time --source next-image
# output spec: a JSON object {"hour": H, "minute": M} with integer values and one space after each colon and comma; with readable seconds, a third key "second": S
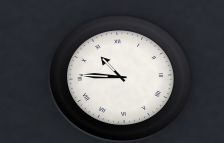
{"hour": 10, "minute": 46}
